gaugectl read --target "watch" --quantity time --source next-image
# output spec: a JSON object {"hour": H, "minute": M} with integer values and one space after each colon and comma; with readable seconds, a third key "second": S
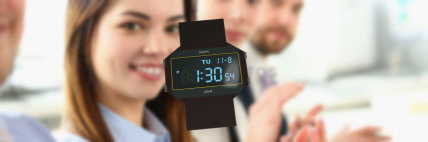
{"hour": 1, "minute": 30, "second": 54}
